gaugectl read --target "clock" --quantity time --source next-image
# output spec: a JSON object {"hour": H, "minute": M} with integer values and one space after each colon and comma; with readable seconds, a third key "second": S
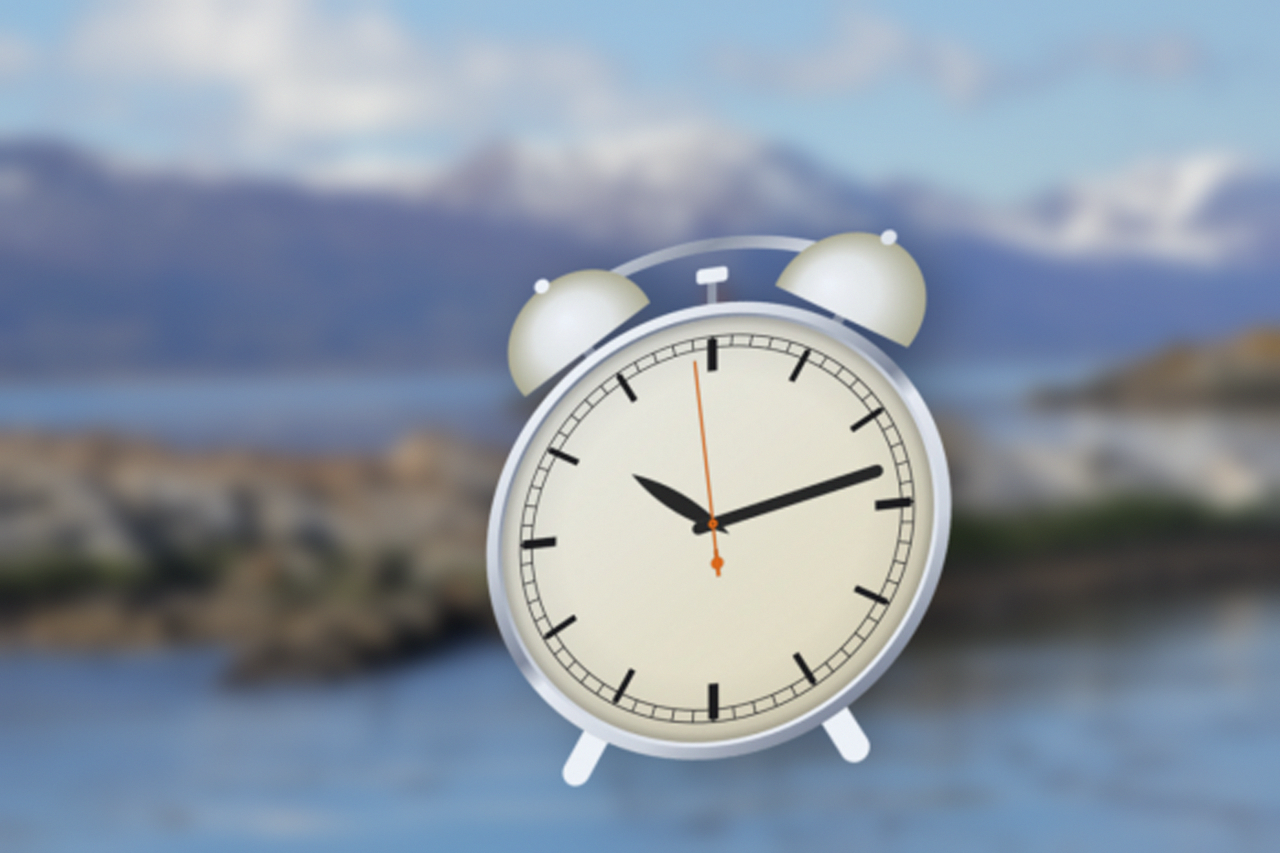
{"hour": 10, "minute": 12, "second": 59}
